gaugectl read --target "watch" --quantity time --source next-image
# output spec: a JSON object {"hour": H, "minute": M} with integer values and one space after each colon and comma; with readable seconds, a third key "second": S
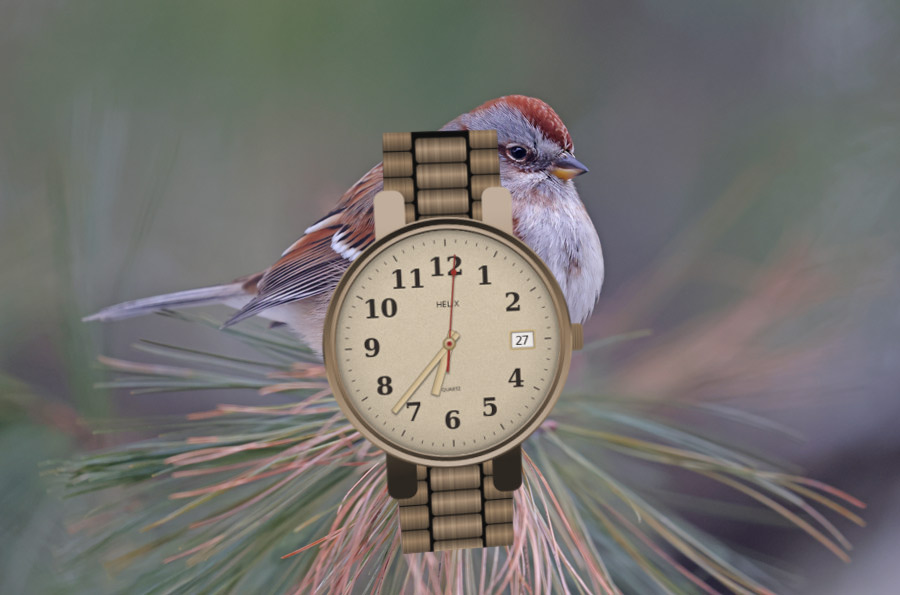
{"hour": 6, "minute": 37, "second": 1}
